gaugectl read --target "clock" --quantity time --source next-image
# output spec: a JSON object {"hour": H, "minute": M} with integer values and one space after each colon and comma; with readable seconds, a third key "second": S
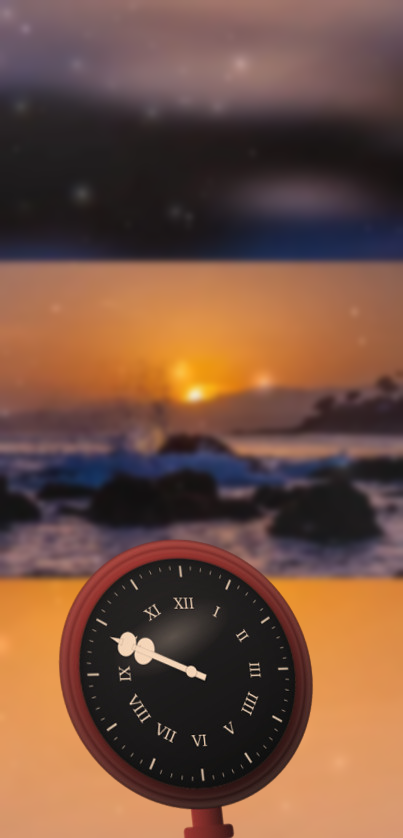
{"hour": 9, "minute": 49}
